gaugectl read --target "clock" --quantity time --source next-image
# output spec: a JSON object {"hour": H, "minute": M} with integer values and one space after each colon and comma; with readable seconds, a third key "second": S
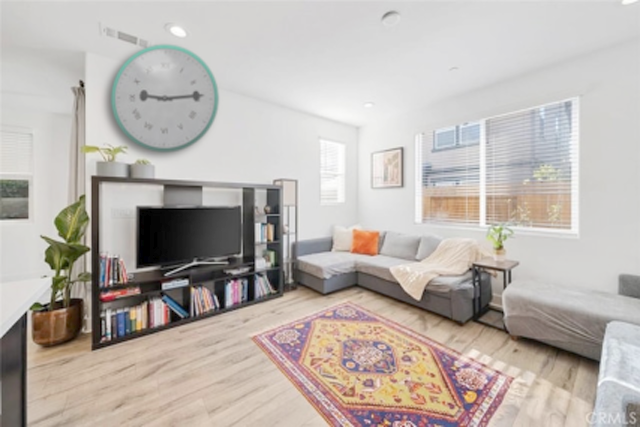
{"hour": 9, "minute": 14}
